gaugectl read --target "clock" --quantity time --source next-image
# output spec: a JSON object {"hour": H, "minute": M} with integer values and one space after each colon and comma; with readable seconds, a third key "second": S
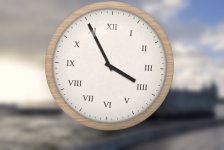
{"hour": 3, "minute": 55}
